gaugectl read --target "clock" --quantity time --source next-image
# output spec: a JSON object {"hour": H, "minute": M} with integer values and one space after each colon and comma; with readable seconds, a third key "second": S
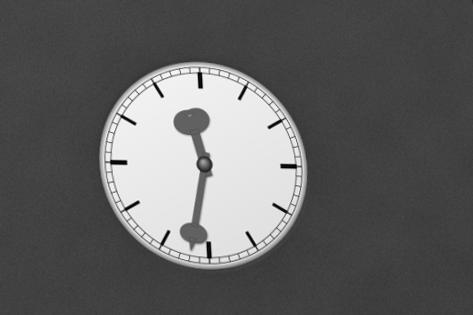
{"hour": 11, "minute": 32}
